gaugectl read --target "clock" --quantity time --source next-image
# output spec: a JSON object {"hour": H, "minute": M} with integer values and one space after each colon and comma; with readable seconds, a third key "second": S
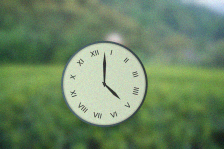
{"hour": 5, "minute": 3}
